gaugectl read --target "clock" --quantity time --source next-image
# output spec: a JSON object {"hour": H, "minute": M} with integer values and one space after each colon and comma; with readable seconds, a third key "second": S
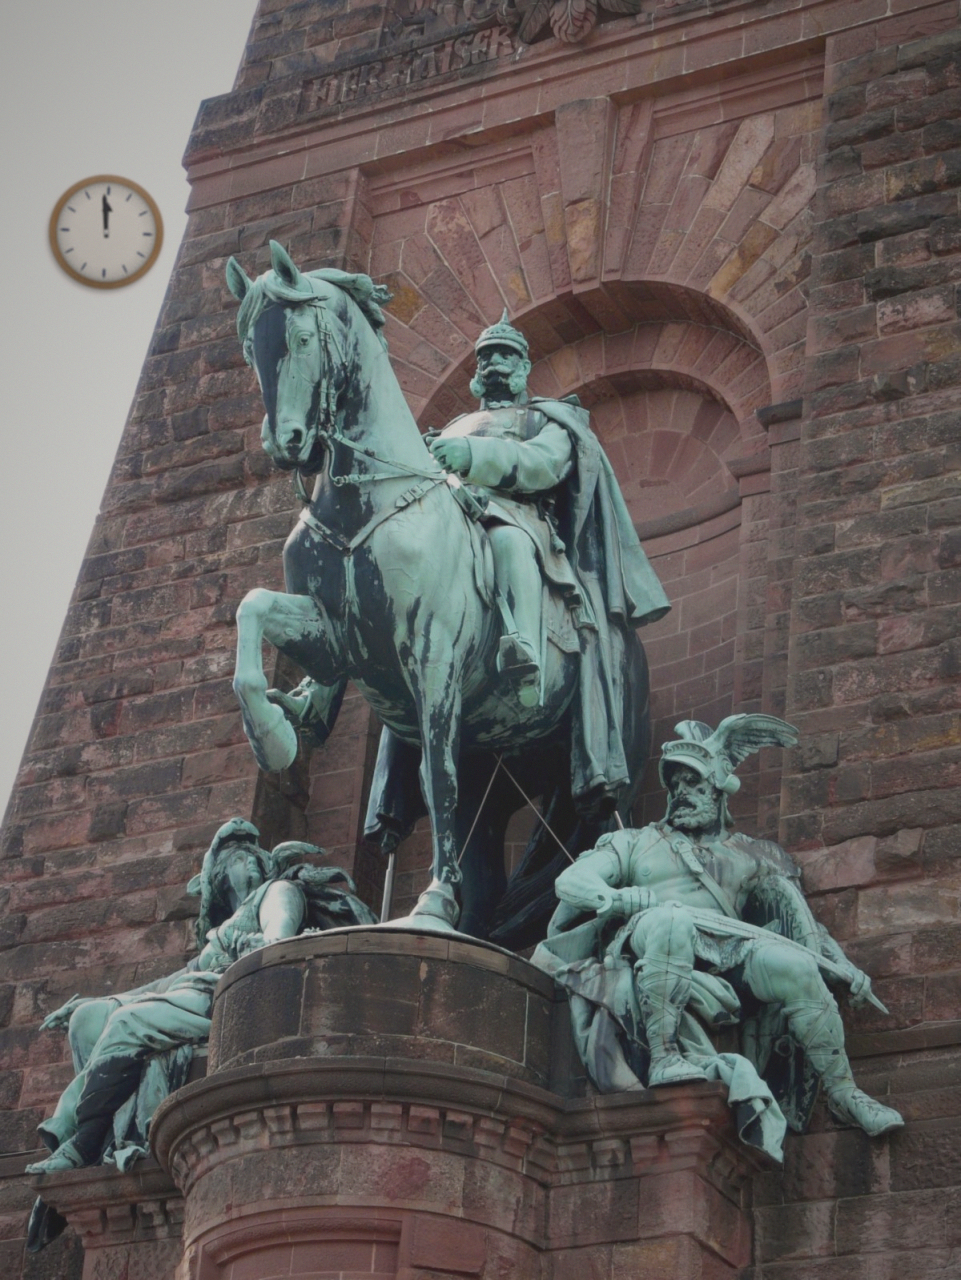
{"hour": 11, "minute": 59}
